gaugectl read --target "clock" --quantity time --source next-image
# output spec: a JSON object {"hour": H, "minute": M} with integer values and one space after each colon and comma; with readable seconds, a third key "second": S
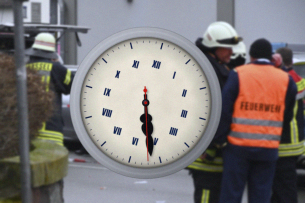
{"hour": 5, "minute": 26, "second": 27}
